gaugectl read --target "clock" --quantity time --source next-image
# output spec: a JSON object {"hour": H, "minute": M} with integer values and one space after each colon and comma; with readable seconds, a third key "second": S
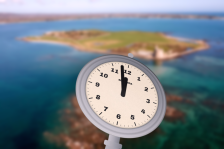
{"hour": 11, "minute": 58}
